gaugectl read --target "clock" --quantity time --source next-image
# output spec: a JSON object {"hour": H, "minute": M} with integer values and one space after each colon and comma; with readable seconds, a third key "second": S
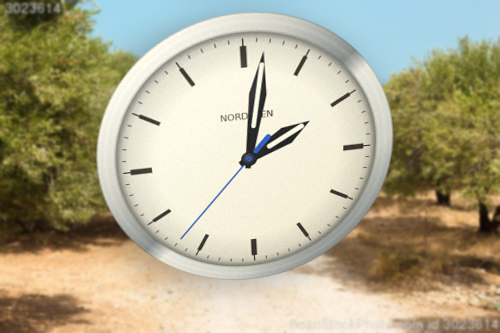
{"hour": 2, "minute": 1, "second": 37}
